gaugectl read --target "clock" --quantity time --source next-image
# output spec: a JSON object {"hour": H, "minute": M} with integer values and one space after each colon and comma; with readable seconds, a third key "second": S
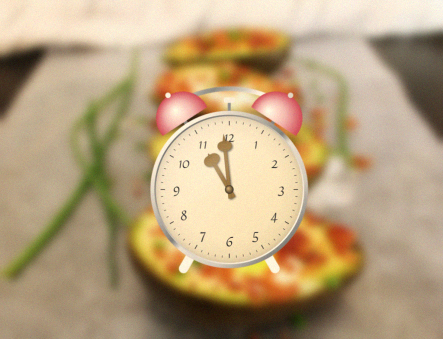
{"hour": 10, "minute": 59}
